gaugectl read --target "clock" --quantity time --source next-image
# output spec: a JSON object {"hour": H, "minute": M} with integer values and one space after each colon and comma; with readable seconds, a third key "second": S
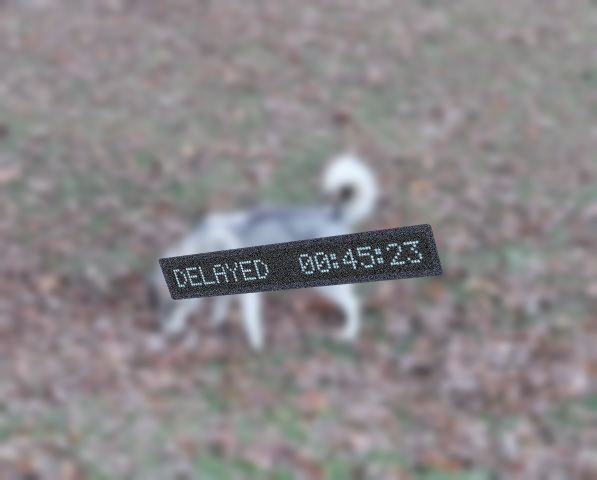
{"hour": 0, "minute": 45, "second": 23}
